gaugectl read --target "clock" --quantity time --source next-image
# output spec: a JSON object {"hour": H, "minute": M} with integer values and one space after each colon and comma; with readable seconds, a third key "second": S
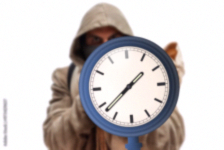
{"hour": 1, "minute": 38}
